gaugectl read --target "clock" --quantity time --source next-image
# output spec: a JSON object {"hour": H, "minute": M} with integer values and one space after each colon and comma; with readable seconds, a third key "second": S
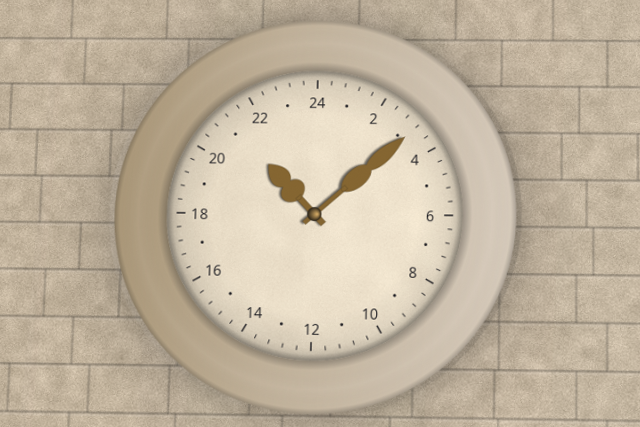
{"hour": 21, "minute": 8}
